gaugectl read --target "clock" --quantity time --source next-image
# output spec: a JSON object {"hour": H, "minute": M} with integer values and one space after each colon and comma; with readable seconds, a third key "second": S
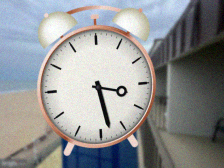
{"hour": 3, "minute": 28}
